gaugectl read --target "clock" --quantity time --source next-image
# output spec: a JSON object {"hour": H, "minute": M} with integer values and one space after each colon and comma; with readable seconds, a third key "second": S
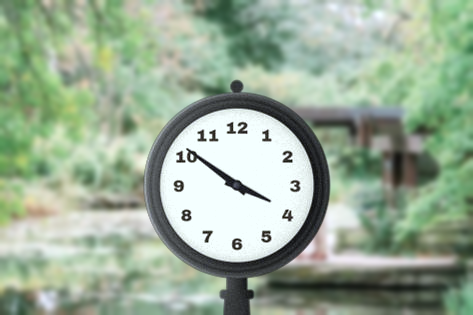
{"hour": 3, "minute": 51}
